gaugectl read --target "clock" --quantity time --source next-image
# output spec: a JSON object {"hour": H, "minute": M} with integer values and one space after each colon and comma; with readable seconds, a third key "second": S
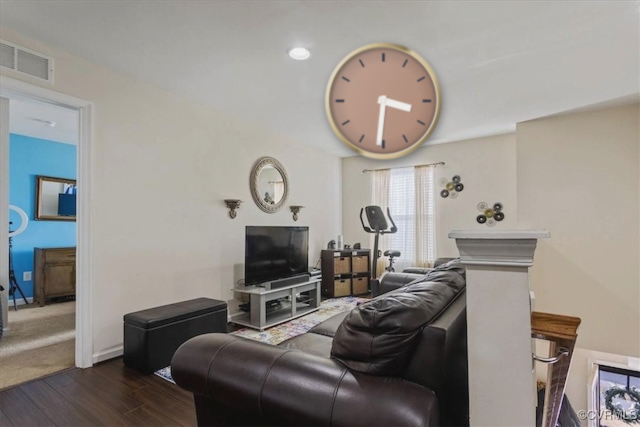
{"hour": 3, "minute": 31}
